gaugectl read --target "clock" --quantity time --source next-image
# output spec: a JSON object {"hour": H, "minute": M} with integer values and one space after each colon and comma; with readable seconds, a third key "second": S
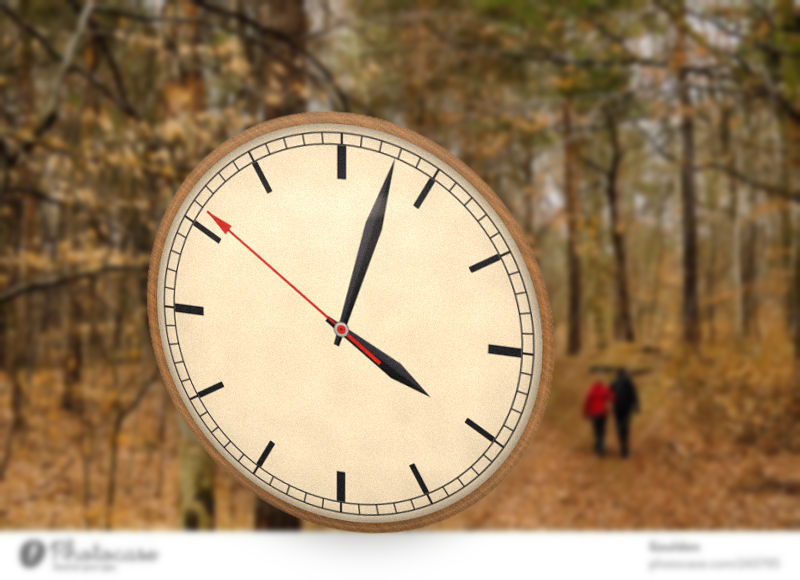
{"hour": 4, "minute": 2, "second": 51}
